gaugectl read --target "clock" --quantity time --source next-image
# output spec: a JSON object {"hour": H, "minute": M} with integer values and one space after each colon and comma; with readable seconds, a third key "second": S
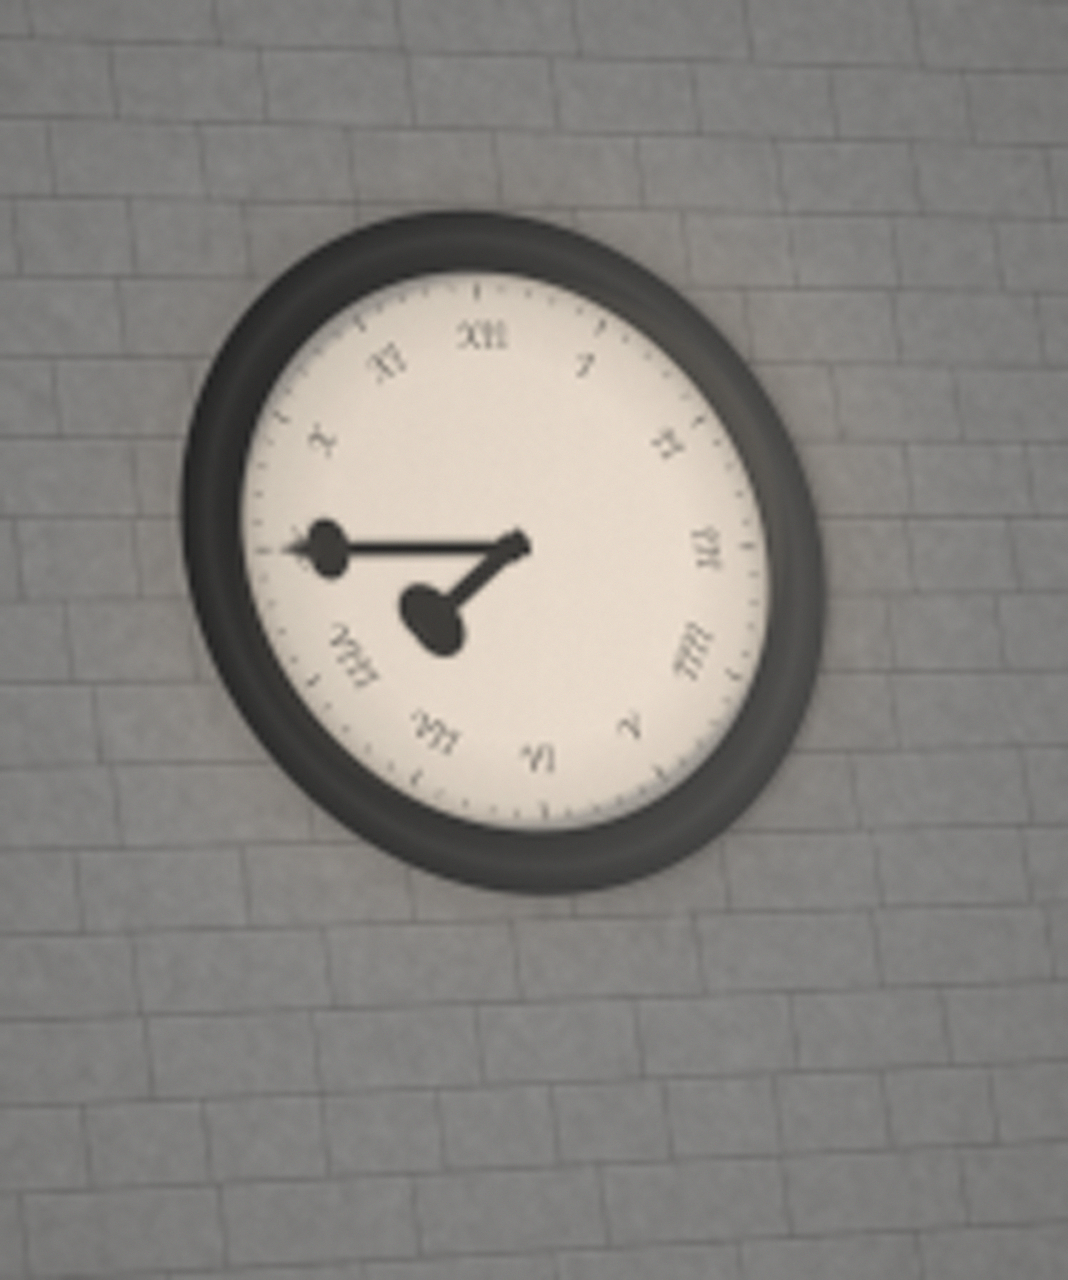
{"hour": 7, "minute": 45}
